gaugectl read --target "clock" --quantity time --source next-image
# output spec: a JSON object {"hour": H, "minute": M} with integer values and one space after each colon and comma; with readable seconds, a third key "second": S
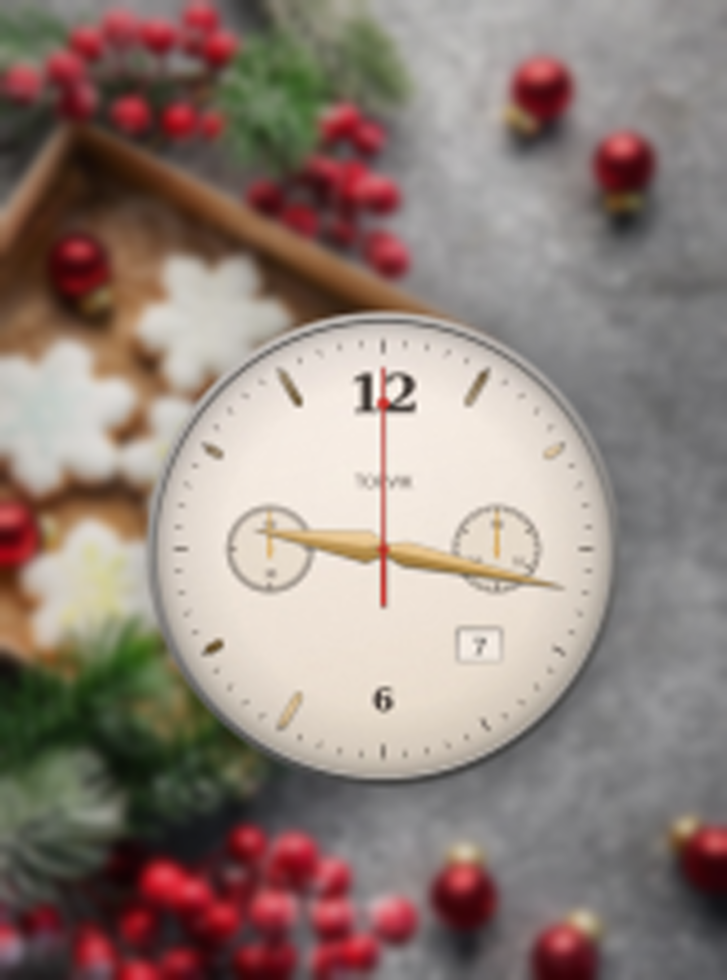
{"hour": 9, "minute": 17}
